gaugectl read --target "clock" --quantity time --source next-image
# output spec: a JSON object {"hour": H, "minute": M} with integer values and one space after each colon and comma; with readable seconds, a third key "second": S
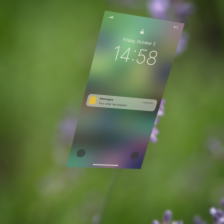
{"hour": 14, "minute": 58}
